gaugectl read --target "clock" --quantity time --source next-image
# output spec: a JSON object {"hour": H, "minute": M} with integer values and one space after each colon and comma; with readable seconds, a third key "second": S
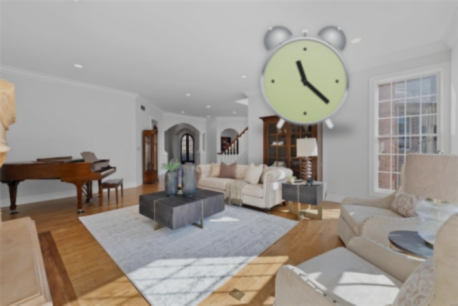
{"hour": 11, "minute": 22}
